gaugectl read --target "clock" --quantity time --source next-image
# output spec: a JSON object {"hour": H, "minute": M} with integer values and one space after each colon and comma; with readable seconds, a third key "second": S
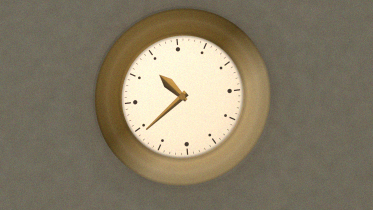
{"hour": 10, "minute": 39}
